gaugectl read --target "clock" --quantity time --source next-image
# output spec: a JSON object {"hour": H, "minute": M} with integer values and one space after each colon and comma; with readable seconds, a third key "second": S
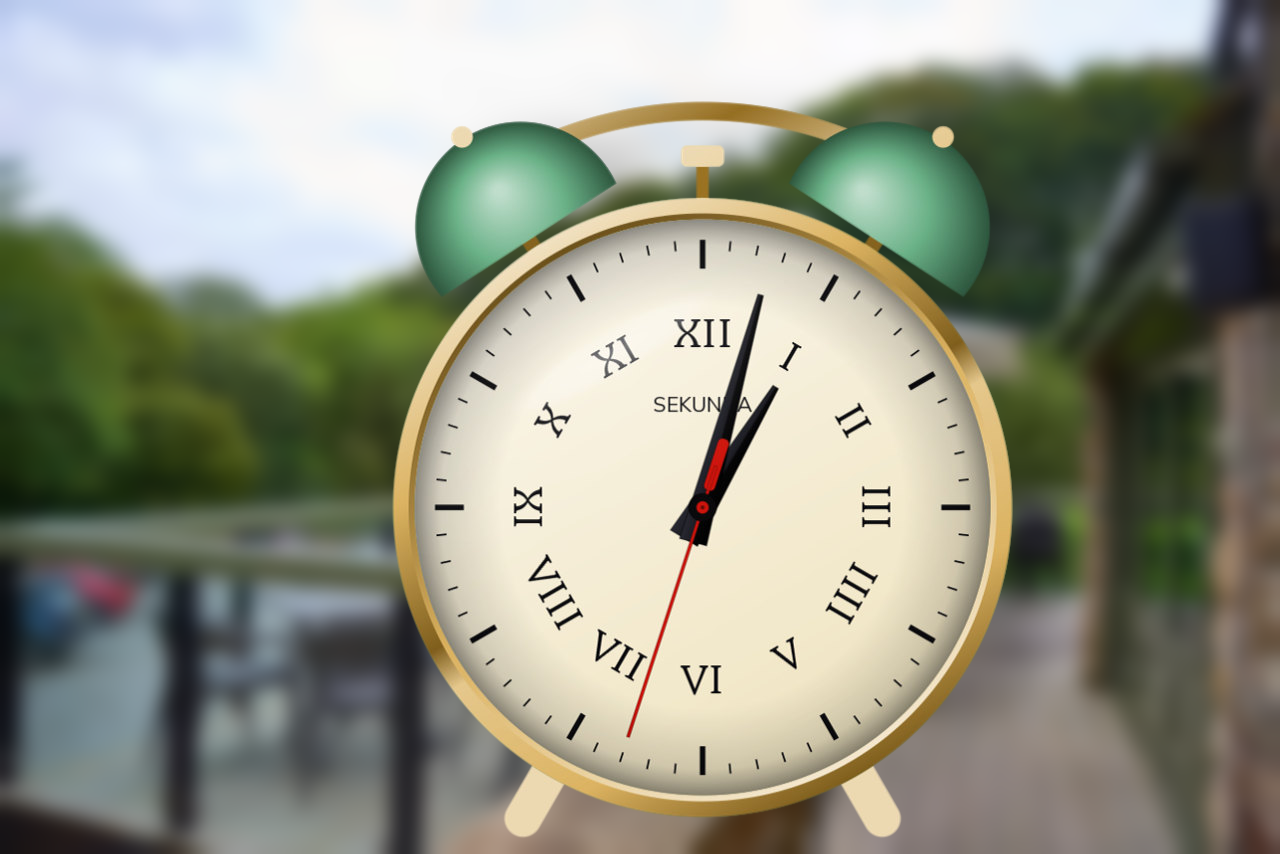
{"hour": 1, "minute": 2, "second": 33}
